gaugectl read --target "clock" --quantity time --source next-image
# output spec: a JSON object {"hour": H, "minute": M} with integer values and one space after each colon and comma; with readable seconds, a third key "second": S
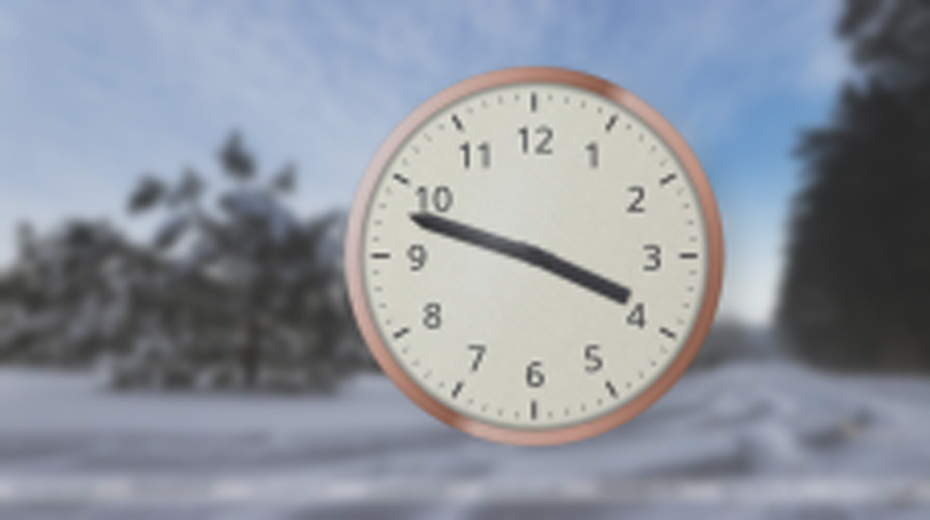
{"hour": 3, "minute": 48}
